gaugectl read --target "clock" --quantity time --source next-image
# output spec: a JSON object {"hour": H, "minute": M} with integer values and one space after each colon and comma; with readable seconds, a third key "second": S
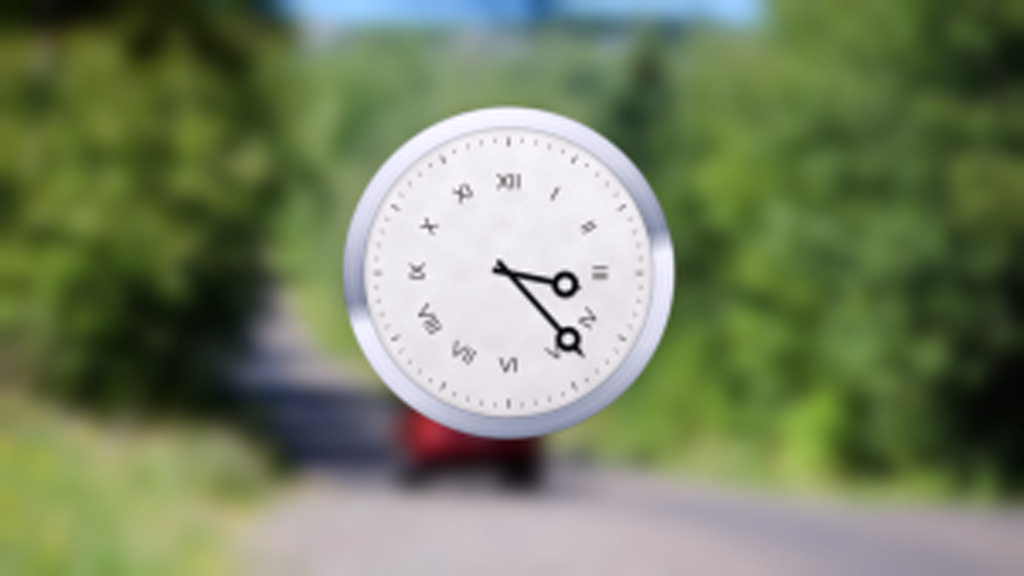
{"hour": 3, "minute": 23}
